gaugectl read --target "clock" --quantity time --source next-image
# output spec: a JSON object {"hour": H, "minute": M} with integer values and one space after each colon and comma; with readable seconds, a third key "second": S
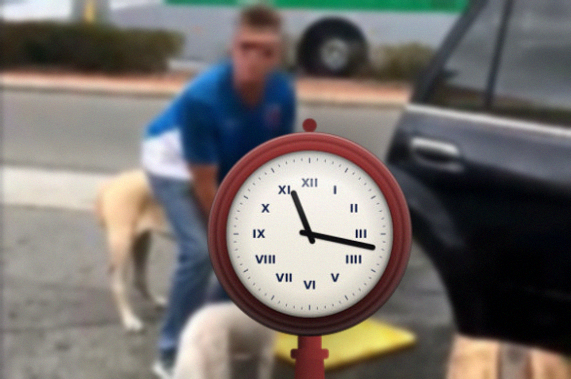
{"hour": 11, "minute": 17}
